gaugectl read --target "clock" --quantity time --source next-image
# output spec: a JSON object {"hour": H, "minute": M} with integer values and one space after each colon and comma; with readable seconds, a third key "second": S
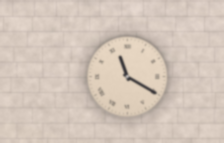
{"hour": 11, "minute": 20}
